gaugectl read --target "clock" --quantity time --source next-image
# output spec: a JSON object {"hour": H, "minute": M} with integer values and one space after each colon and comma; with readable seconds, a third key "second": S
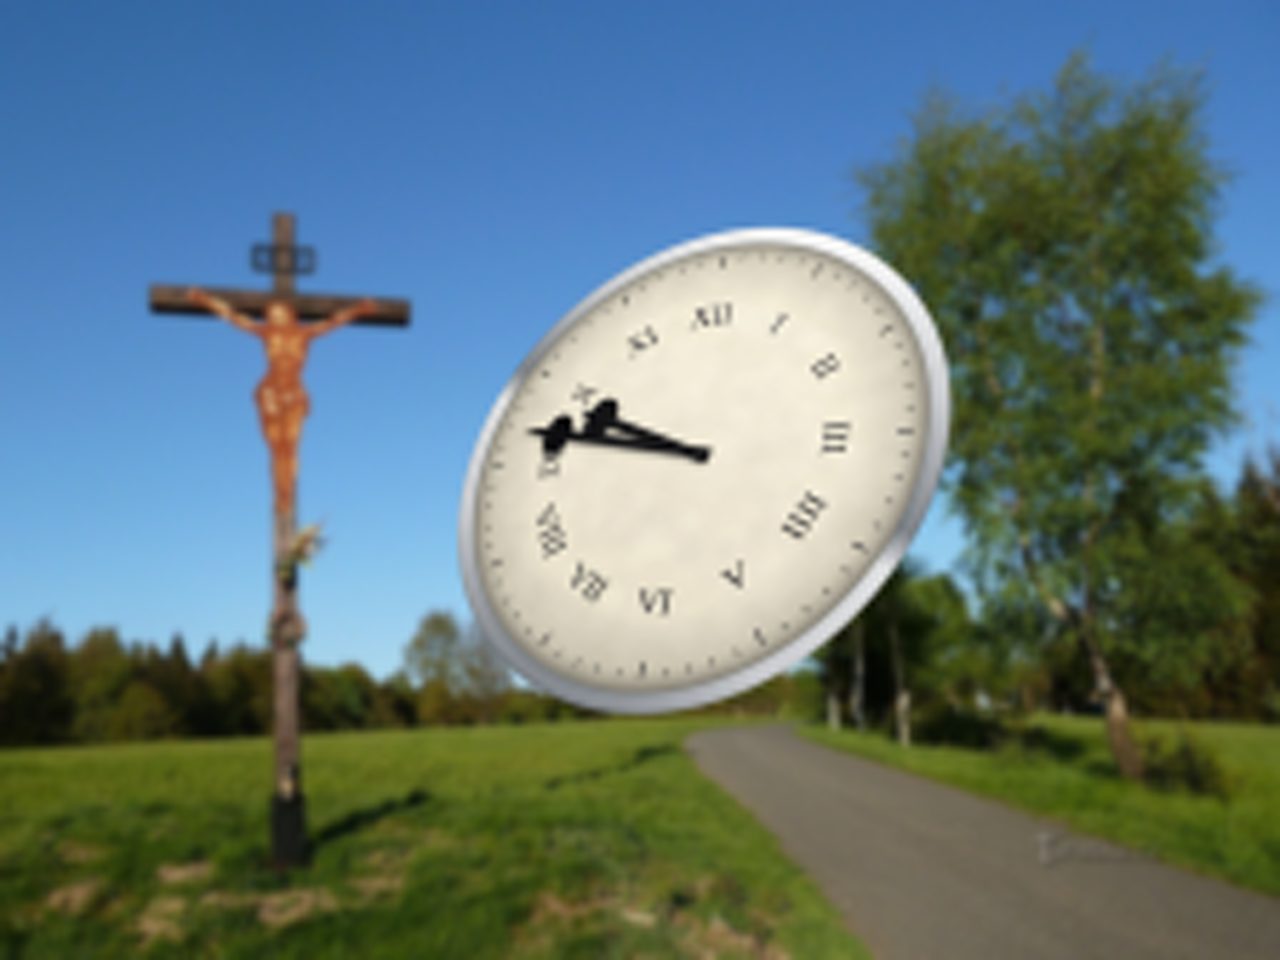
{"hour": 9, "minute": 47}
